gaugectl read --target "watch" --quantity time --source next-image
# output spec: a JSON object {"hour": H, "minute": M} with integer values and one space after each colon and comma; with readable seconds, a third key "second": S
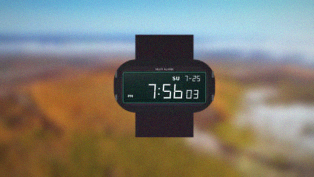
{"hour": 7, "minute": 56, "second": 3}
